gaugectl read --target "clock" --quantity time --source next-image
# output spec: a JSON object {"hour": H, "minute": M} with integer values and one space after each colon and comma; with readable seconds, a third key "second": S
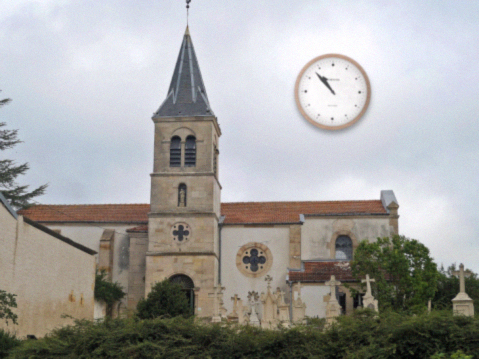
{"hour": 10, "minute": 53}
